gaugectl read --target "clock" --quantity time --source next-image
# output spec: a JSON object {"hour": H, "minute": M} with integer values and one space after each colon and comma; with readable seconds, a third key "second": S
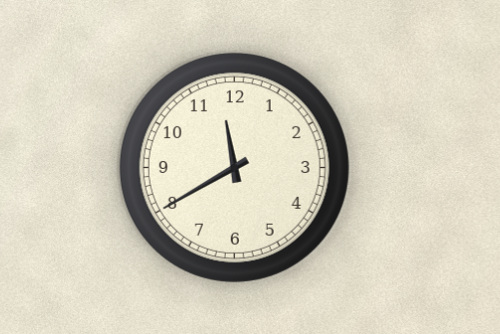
{"hour": 11, "minute": 40}
